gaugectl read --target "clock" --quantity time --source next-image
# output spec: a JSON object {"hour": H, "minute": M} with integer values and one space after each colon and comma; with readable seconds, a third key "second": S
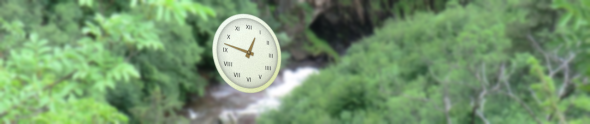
{"hour": 12, "minute": 47}
